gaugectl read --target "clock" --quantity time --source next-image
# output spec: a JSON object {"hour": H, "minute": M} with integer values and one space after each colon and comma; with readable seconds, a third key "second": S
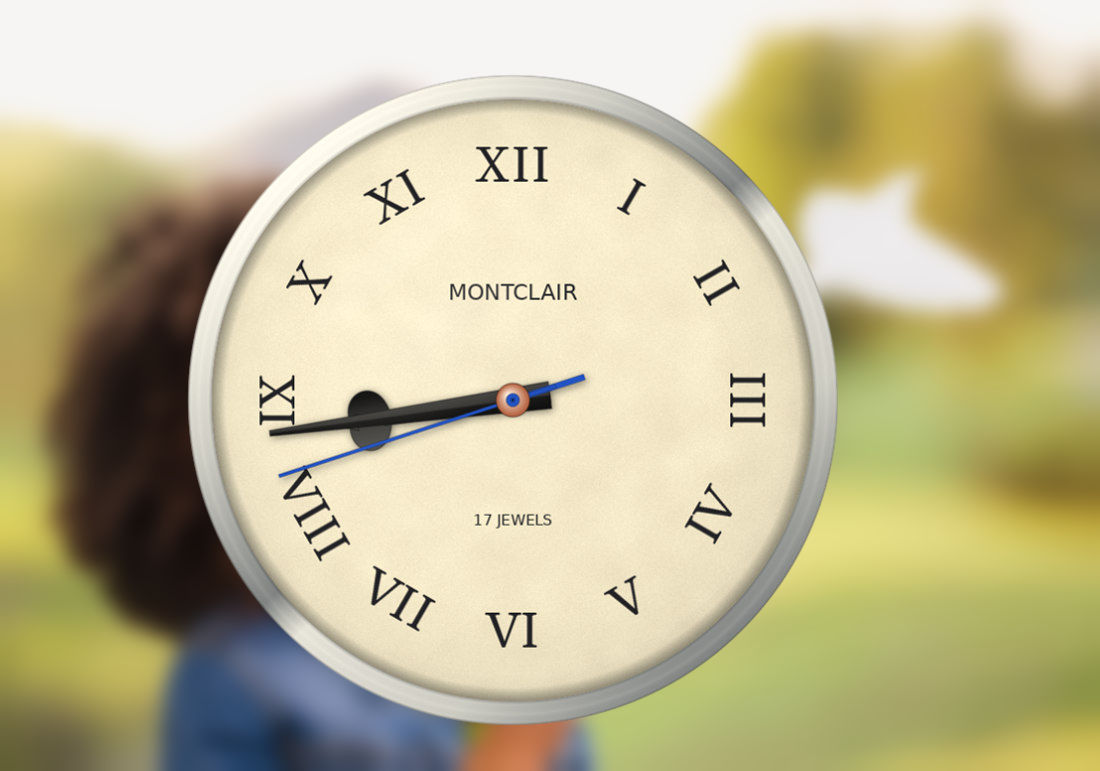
{"hour": 8, "minute": 43, "second": 42}
